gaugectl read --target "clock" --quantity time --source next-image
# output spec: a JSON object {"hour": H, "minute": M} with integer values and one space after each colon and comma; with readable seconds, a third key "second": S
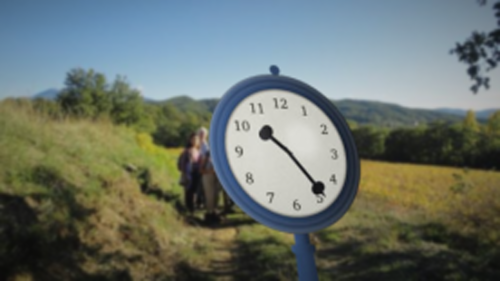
{"hour": 10, "minute": 24}
